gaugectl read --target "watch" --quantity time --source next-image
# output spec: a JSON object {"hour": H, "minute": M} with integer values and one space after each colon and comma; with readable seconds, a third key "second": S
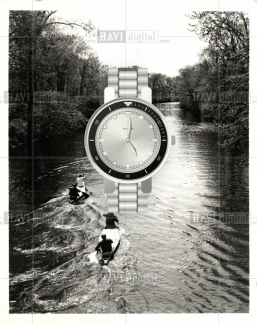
{"hour": 5, "minute": 1}
